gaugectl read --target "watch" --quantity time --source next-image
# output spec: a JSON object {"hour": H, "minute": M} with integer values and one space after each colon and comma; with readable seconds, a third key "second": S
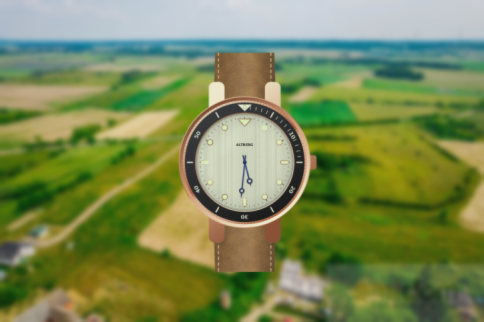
{"hour": 5, "minute": 31}
